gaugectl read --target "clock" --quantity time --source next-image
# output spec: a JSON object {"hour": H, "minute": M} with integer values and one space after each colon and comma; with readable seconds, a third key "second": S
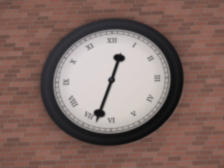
{"hour": 12, "minute": 33}
